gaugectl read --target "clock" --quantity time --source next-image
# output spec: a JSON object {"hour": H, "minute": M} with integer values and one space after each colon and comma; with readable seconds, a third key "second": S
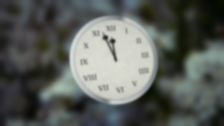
{"hour": 11, "minute": 57}
